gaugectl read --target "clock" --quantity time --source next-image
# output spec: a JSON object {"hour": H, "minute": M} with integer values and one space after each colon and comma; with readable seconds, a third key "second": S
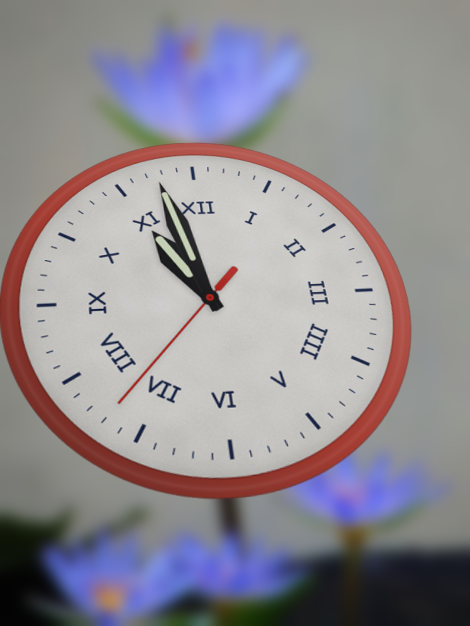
{"hour": 10, "minute": 57, "second": 37}
